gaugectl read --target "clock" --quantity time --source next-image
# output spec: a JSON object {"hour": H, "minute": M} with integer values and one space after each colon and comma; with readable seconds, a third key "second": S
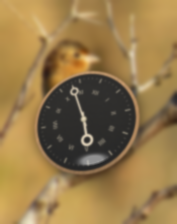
{"hour": 4, "minute": 53}
